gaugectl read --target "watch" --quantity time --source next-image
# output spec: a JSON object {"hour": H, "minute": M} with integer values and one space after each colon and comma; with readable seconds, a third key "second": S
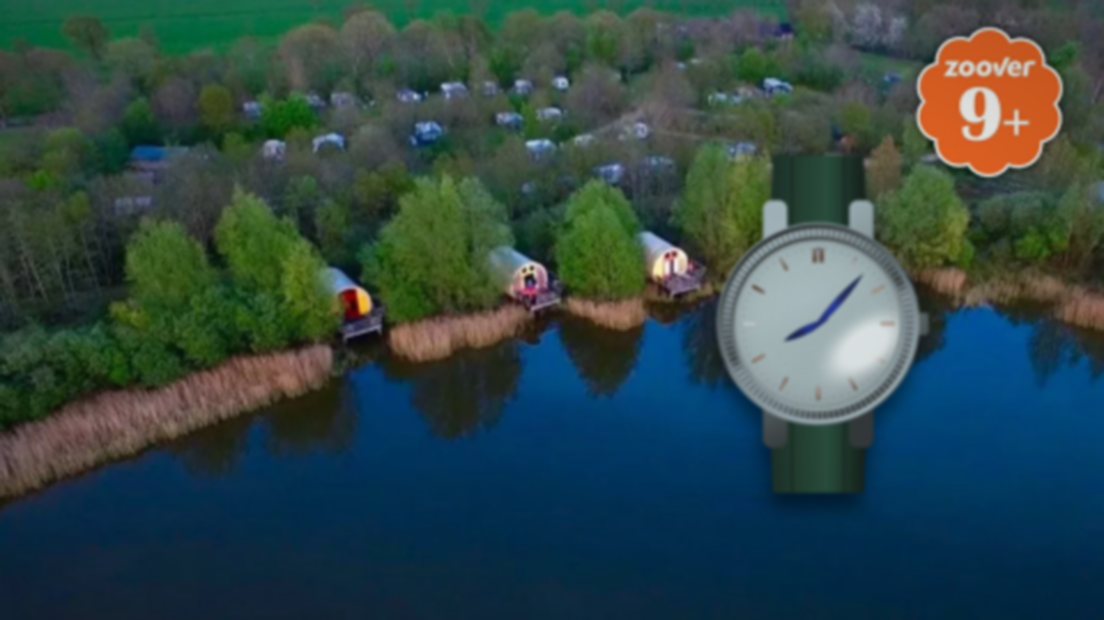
{"hour": 8, "minute": 7}
